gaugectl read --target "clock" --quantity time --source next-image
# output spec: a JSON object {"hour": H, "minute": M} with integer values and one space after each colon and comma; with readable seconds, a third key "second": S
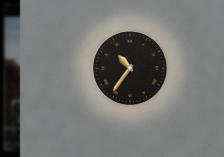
{"hour": 10, "minute": 36}
